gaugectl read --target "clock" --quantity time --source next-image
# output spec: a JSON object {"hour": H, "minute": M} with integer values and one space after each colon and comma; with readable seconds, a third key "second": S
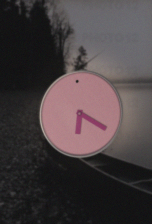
{"hour": 6, "minute": 21}
